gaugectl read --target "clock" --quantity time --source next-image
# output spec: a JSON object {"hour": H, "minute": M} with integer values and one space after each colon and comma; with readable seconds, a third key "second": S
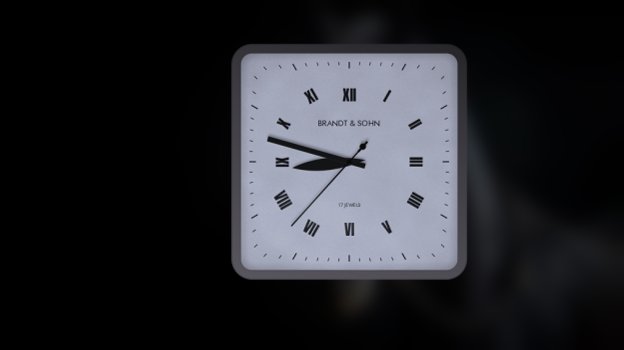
{"hour": 8, "minute": 47, "second": 37}
